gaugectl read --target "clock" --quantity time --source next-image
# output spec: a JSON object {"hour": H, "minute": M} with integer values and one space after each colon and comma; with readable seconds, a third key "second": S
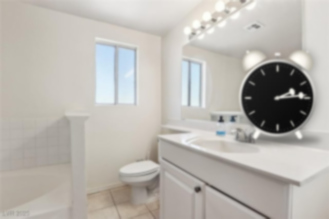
{"hour": 2, "minute": 14}
